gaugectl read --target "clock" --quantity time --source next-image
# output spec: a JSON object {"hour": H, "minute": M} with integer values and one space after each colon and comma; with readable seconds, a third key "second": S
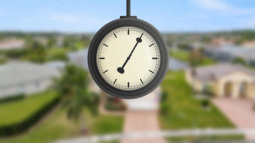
{"hour": 7, "minute": 5}
